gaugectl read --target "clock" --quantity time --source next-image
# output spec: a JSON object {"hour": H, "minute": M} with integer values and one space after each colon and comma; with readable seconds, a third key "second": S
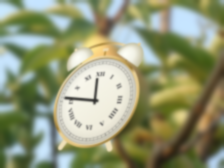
{"hour": 11, "minute": 46}
